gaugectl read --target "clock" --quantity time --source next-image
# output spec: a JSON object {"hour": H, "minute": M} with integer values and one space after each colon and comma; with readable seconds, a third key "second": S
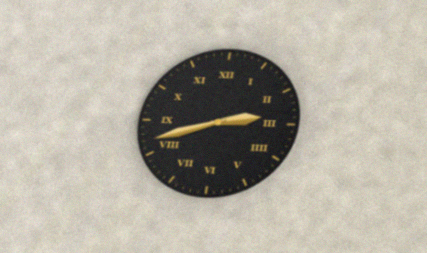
{"hour": 2, "minute": 42}
